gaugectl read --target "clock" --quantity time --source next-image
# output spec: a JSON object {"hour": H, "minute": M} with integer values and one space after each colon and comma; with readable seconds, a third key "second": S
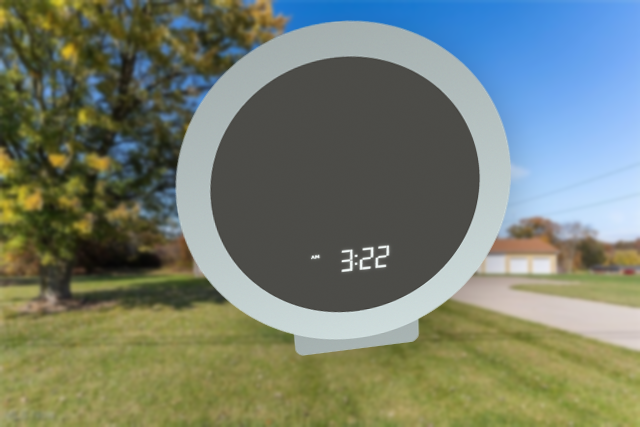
{"hour": 3, "minute": 22}
